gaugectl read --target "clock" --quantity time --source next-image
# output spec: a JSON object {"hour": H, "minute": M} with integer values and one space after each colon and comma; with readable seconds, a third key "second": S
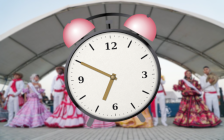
{"hour": 6, "minute": 50}
